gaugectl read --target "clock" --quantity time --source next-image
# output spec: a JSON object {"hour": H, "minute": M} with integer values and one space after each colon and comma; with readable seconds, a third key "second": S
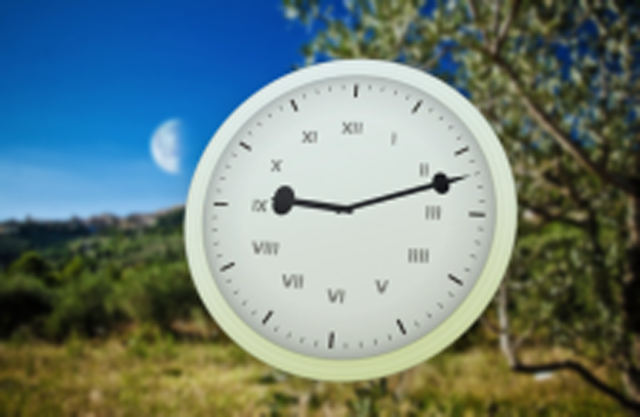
{"hour": 9, "minute": 12}
